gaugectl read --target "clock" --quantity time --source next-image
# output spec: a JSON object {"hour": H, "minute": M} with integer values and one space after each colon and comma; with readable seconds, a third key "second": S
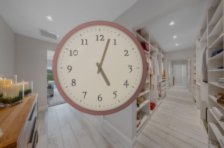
{"hour": 5, "minute": 3}
